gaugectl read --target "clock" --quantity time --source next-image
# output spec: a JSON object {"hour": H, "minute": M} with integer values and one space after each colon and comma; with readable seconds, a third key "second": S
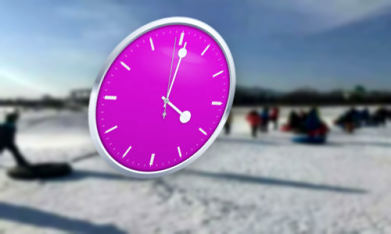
{"hour": 4, "minute": 0, "second": 59}
